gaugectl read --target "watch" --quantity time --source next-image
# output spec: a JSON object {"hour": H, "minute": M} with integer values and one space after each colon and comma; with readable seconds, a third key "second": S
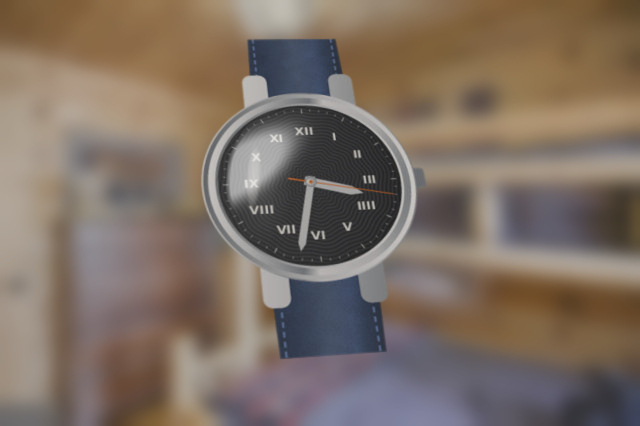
{"hour": 3, "minute": 32, "second": 17}
